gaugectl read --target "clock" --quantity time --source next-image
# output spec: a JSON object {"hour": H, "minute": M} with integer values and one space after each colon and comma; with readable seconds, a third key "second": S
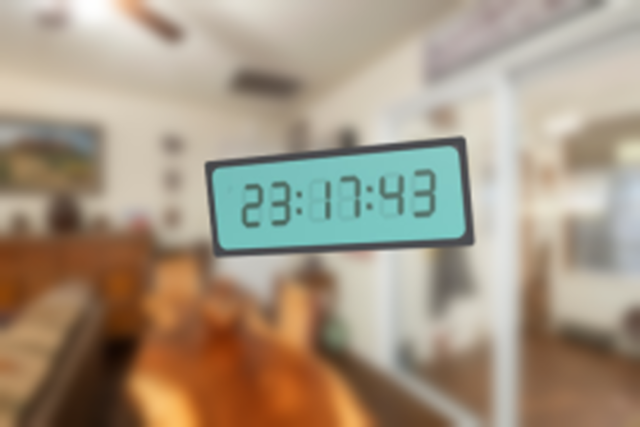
{"hour": 23, "minute": 17, "second": 43}
